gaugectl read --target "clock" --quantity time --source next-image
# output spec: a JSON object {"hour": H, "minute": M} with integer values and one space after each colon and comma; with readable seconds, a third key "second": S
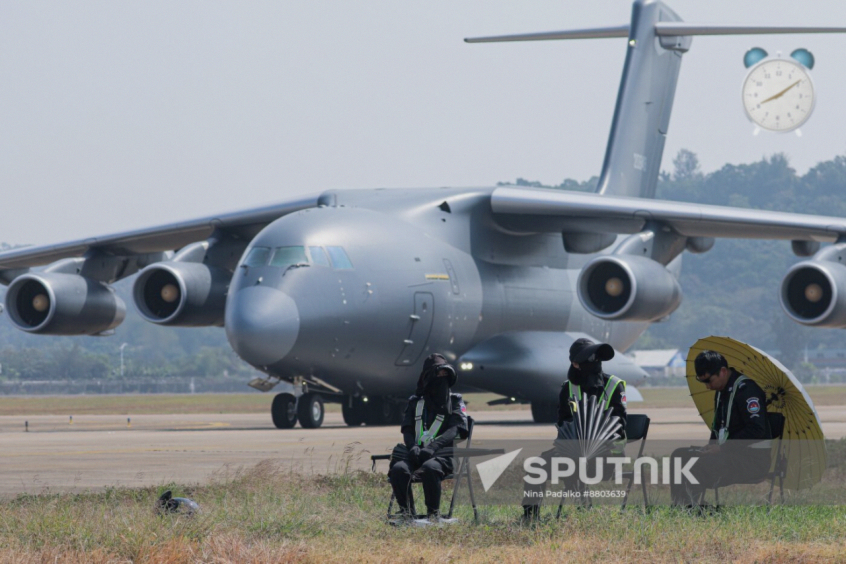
{"hour": 8, "minute": 9}
